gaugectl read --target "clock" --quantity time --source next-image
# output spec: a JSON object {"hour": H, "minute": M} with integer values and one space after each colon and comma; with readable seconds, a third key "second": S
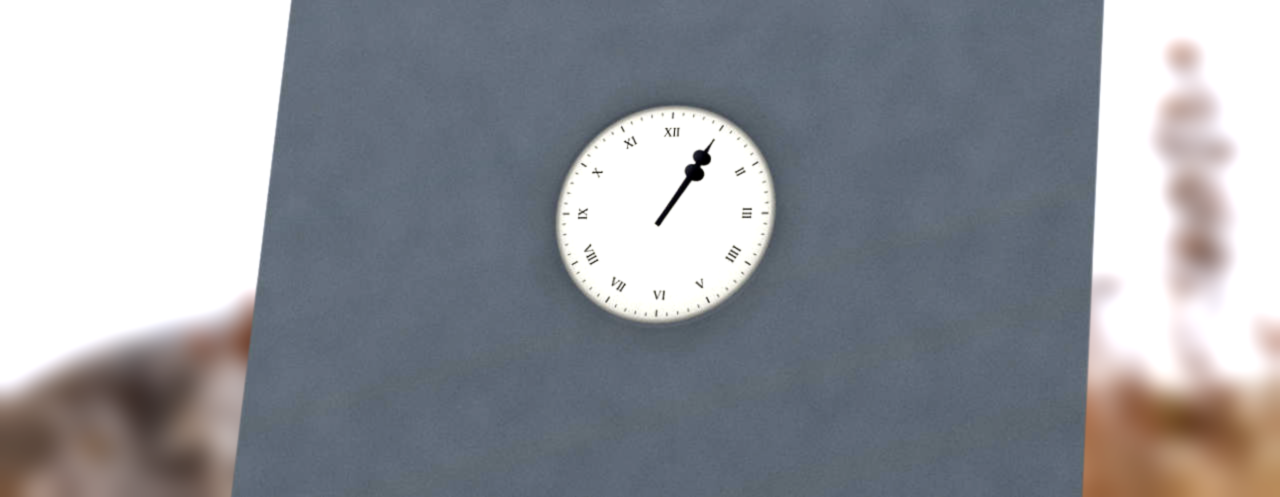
{"hour": 1, "minute": 5}
